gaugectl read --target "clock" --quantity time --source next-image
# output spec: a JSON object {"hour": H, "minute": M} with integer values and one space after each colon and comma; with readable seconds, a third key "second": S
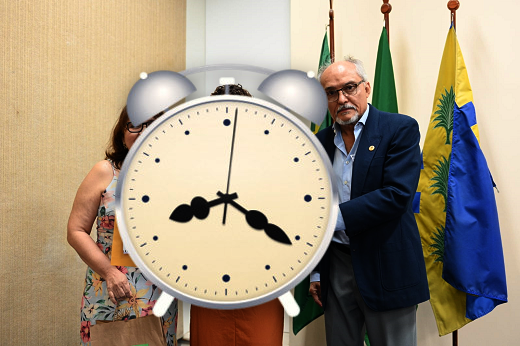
{"hour": 8, "minute": 21, "second": 1}
